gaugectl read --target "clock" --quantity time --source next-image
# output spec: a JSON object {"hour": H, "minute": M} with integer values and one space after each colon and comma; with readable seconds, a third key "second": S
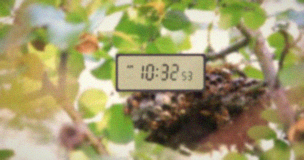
{"hour": 10, "minute": 32, "second": 53}
